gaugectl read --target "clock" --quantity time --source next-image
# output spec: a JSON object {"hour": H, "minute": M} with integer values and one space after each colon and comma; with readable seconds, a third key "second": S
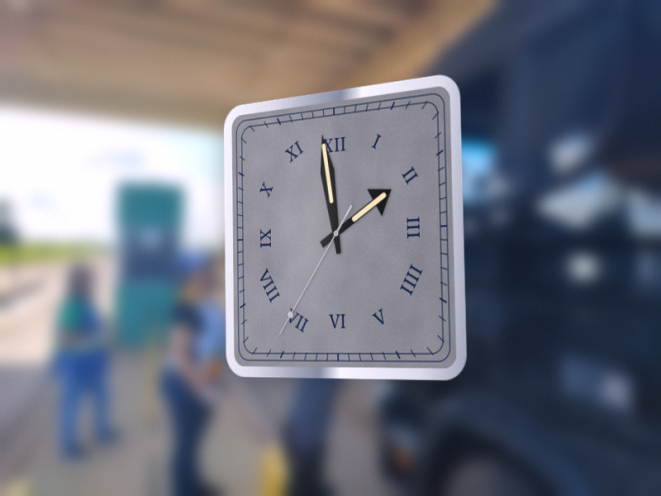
{"hour": 1, "minute": 58, "second": 36}
